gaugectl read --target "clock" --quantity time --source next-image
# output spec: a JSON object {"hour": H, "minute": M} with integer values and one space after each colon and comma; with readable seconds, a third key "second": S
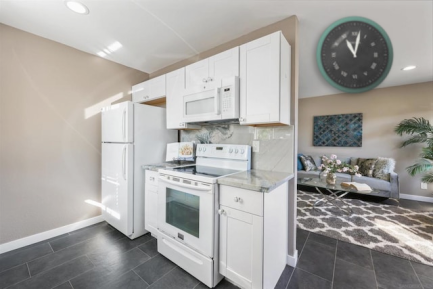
{"hour": 11, "minute": 2}
